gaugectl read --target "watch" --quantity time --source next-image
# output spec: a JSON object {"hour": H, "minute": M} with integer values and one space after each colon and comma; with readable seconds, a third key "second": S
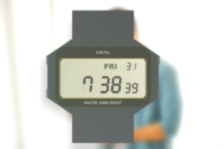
{"hour": 7, "minute": 38, "second": 39}
